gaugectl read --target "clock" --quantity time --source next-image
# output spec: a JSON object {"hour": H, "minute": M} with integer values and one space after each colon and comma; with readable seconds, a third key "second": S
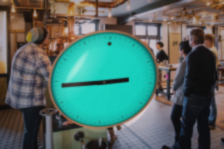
{"hour": 2, "minute": 44}
